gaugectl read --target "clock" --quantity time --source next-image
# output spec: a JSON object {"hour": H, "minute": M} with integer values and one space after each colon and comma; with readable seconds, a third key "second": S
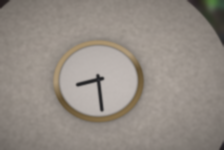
{"hour": 8, "minute": 29}
